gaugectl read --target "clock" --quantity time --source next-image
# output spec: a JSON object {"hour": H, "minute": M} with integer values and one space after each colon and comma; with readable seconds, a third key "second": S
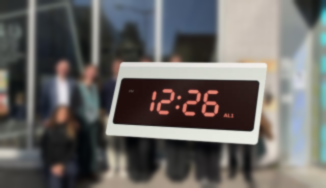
{"hour": 12, "minute": 26}
